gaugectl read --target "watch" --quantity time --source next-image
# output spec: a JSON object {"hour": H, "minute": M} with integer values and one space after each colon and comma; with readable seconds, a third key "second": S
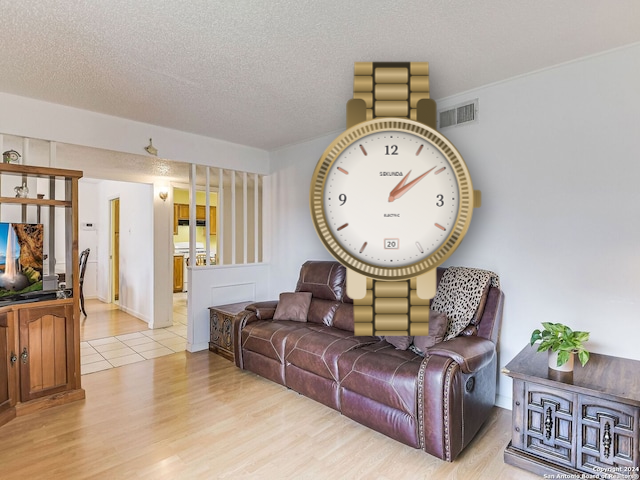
{"hour": 1, "minute": 9}
